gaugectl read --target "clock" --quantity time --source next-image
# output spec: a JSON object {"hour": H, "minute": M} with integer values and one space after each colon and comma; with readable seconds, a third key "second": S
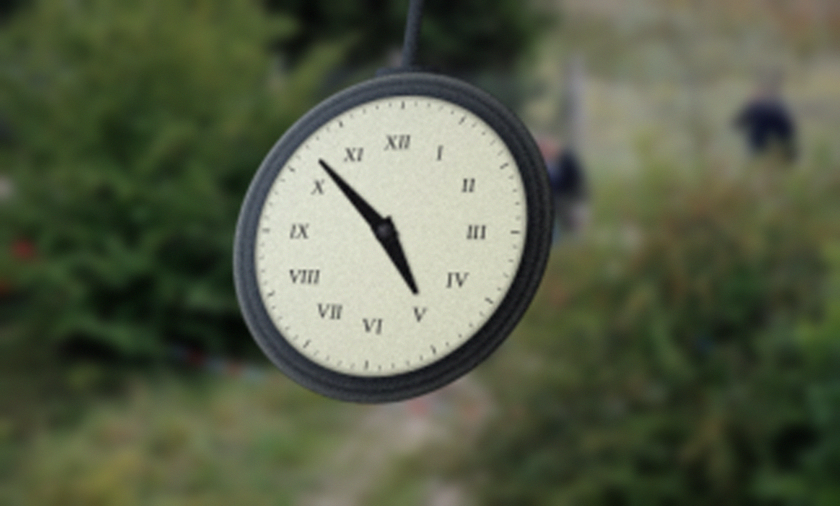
{"hour": 4, "minute": 52}
